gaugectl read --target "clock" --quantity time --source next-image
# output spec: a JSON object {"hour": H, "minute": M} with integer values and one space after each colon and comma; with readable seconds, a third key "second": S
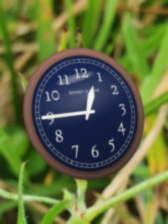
{"hour": 12, "minute": 45}
